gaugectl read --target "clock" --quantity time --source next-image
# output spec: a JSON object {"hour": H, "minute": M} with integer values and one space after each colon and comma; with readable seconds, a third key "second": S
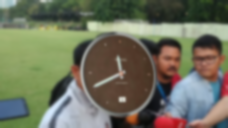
{"hour": 11, "minute": 41}
